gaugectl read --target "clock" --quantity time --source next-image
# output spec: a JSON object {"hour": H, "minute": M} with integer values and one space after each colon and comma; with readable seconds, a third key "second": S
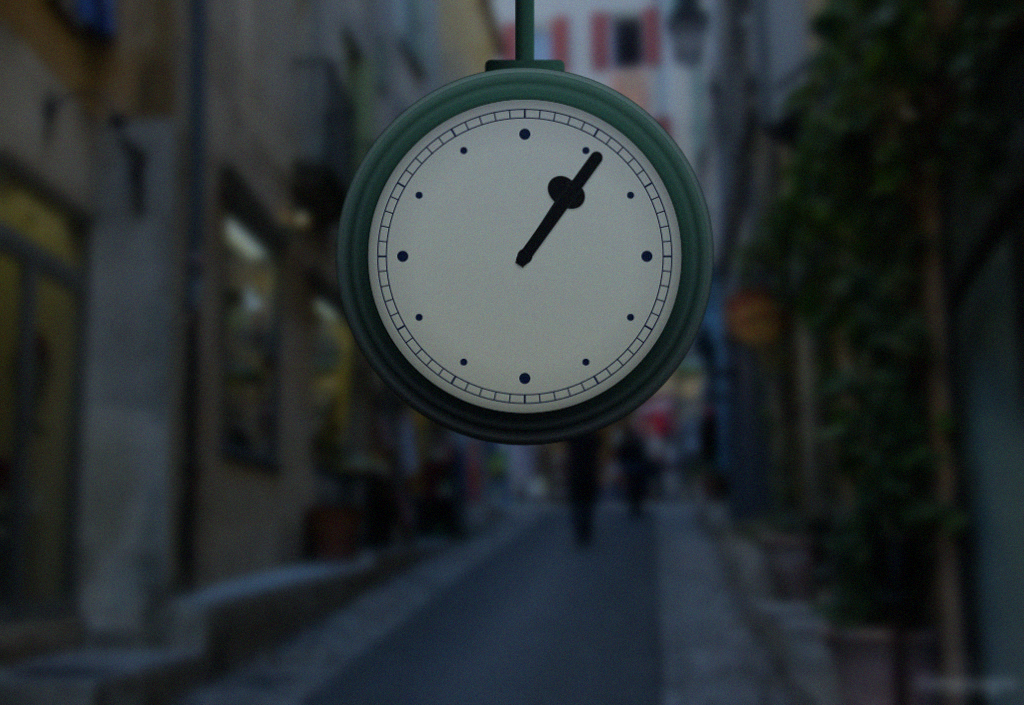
{"hour": 1, "minute": 6}
